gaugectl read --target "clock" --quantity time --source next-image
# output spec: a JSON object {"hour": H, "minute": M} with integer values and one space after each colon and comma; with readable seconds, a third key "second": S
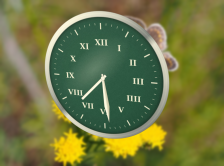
{"hour": 7, "minute": 29}
